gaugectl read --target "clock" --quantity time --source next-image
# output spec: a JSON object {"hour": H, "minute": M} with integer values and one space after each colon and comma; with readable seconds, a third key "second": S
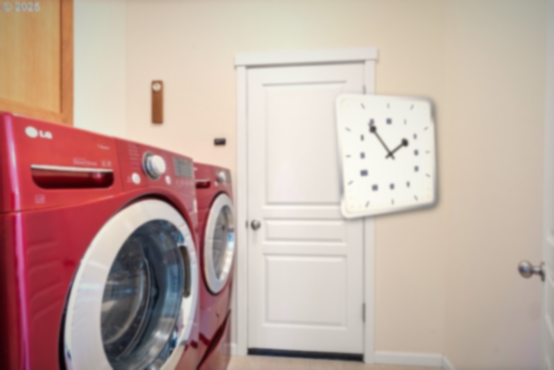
{"hour": 1, "minute": 54}
